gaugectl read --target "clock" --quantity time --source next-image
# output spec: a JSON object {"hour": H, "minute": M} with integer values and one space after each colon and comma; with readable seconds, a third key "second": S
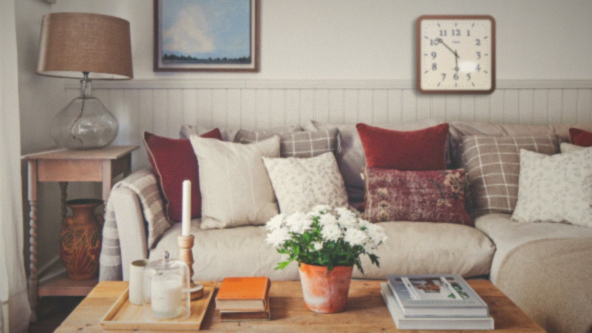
{"hour": 5, "minute": 52}
